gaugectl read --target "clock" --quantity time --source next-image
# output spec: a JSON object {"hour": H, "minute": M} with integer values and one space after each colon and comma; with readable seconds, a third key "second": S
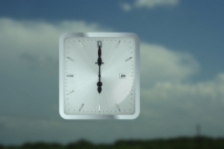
{"hour": 6, "minute": 0}
